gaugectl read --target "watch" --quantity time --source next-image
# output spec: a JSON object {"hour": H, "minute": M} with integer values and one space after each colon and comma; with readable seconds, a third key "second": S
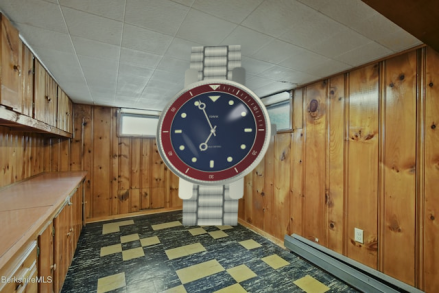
{"hour": 6, "minute": 56}
